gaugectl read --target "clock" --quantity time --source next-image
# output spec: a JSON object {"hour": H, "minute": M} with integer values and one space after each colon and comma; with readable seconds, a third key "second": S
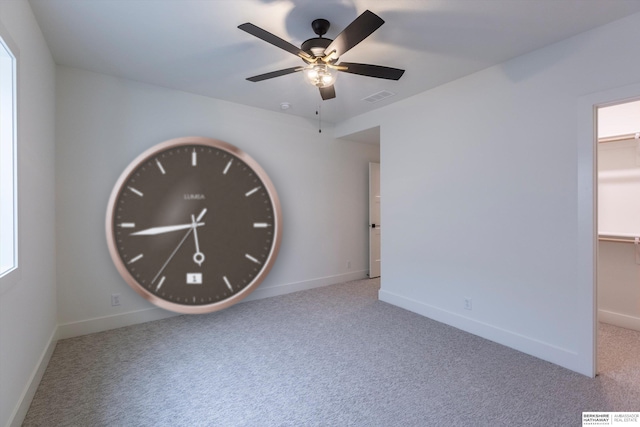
{"hour": 5, "minute": 43, "second": 36}
